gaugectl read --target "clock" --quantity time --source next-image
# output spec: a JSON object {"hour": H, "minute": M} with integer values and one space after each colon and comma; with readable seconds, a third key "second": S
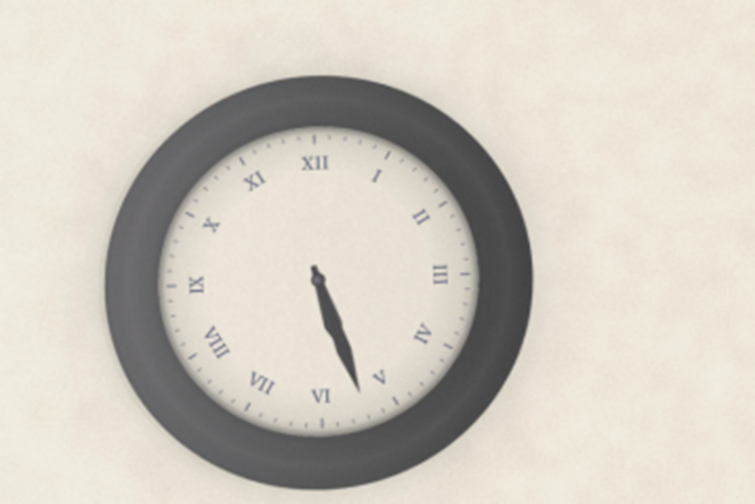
{"hour": 5, "minute": 27}
